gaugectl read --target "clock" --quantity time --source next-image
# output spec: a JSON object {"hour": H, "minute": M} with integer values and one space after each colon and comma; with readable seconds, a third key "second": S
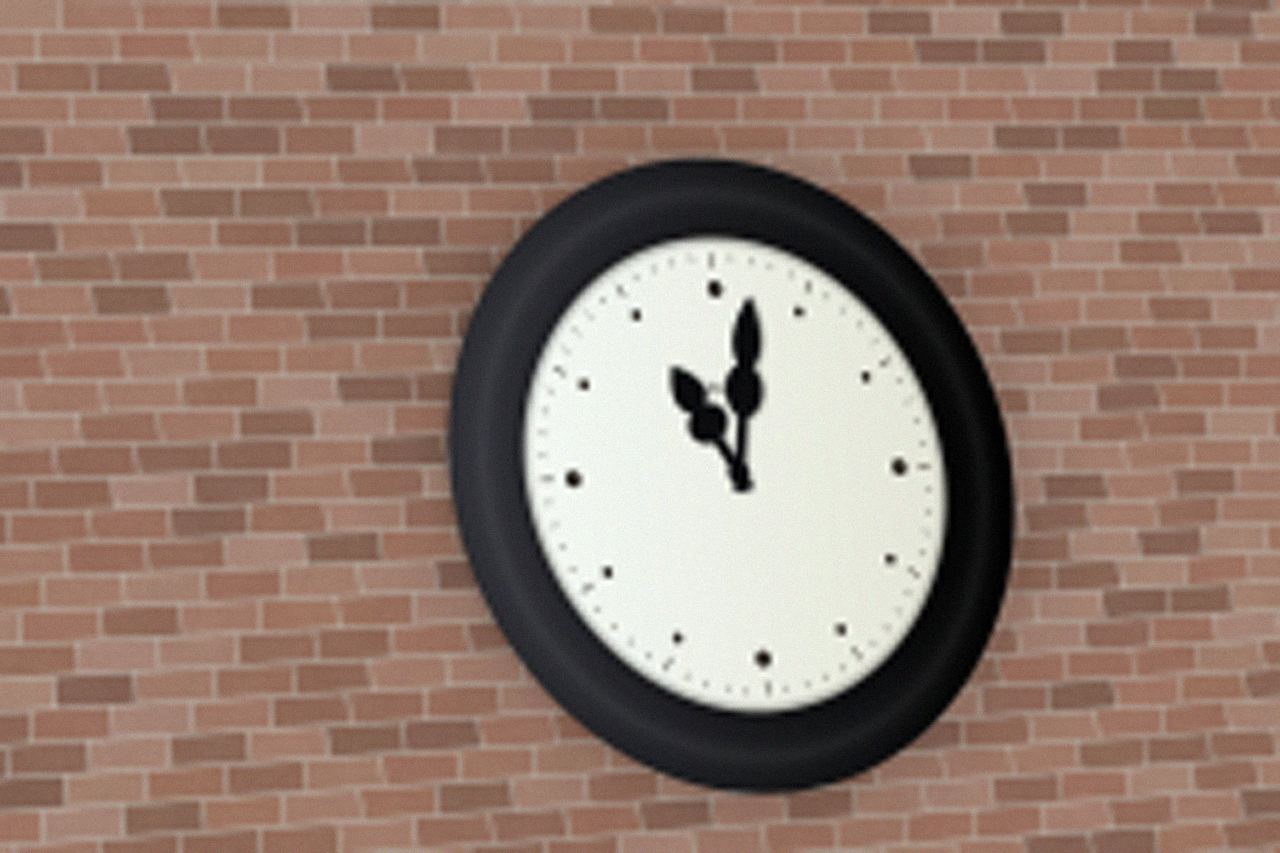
{"hour": 11, "minute": 2}
